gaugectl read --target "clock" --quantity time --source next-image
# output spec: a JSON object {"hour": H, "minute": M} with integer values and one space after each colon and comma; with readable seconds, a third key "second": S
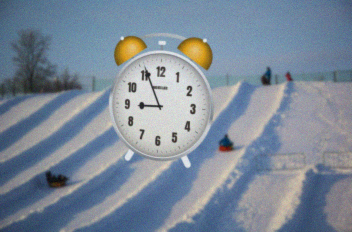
{"hour": 8, "minute": 56}
